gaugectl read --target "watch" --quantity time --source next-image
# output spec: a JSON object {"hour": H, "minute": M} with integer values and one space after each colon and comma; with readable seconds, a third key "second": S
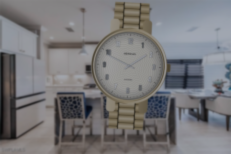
{"hour": 1, "minute": 49}
